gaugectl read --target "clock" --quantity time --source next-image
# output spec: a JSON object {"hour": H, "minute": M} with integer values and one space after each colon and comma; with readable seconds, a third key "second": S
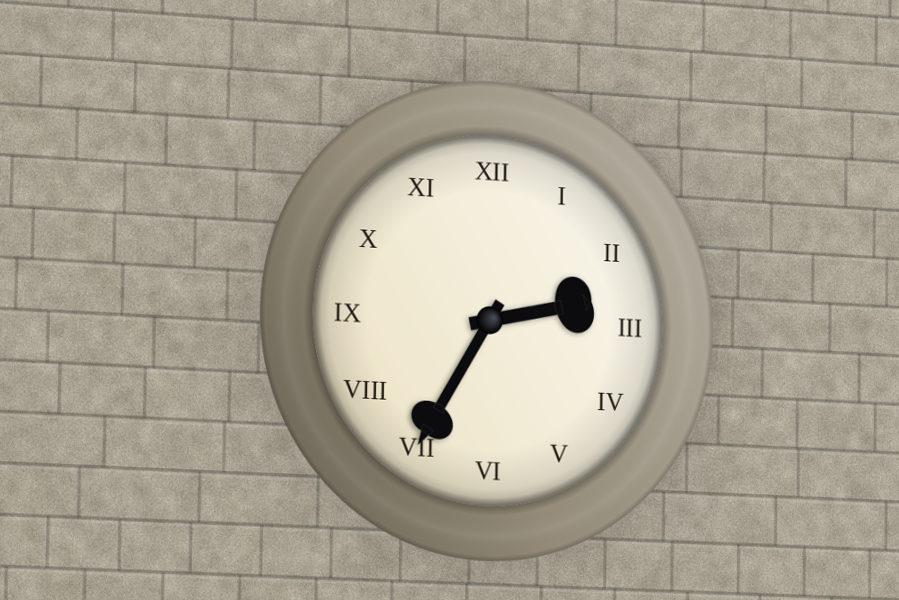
{"hour": 2, "minute": 35}
